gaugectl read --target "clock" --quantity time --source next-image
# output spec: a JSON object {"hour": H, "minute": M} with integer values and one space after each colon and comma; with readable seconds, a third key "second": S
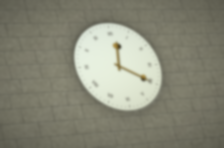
{"hour": 12, "minute": 20}
